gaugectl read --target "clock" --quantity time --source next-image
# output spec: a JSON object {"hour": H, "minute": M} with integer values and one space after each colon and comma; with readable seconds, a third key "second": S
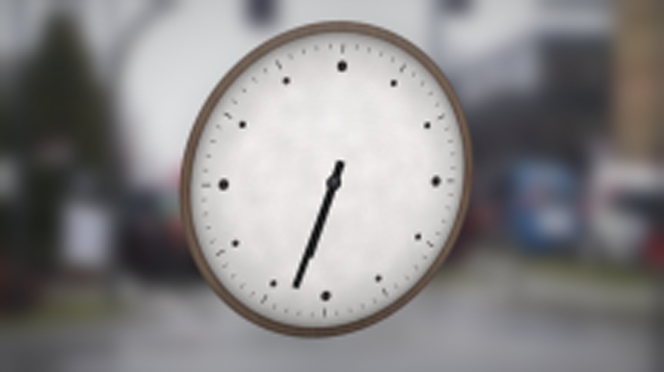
{"hour": 6, "minute": 33}
